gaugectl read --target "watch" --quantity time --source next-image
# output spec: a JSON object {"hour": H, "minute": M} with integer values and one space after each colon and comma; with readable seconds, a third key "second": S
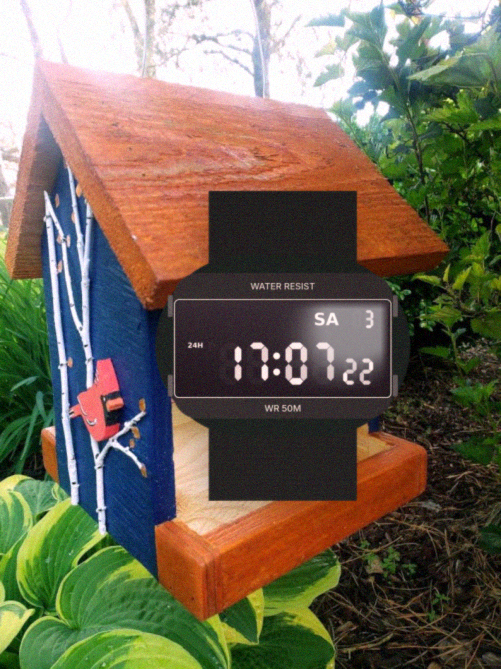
{"hour": 17, "minute": 7, "second": 22}
